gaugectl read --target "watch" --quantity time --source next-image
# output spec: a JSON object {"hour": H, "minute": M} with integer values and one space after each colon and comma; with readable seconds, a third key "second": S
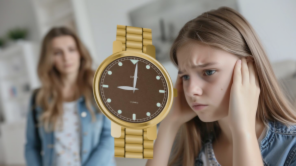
{"hour": 9, "minute": 1}
